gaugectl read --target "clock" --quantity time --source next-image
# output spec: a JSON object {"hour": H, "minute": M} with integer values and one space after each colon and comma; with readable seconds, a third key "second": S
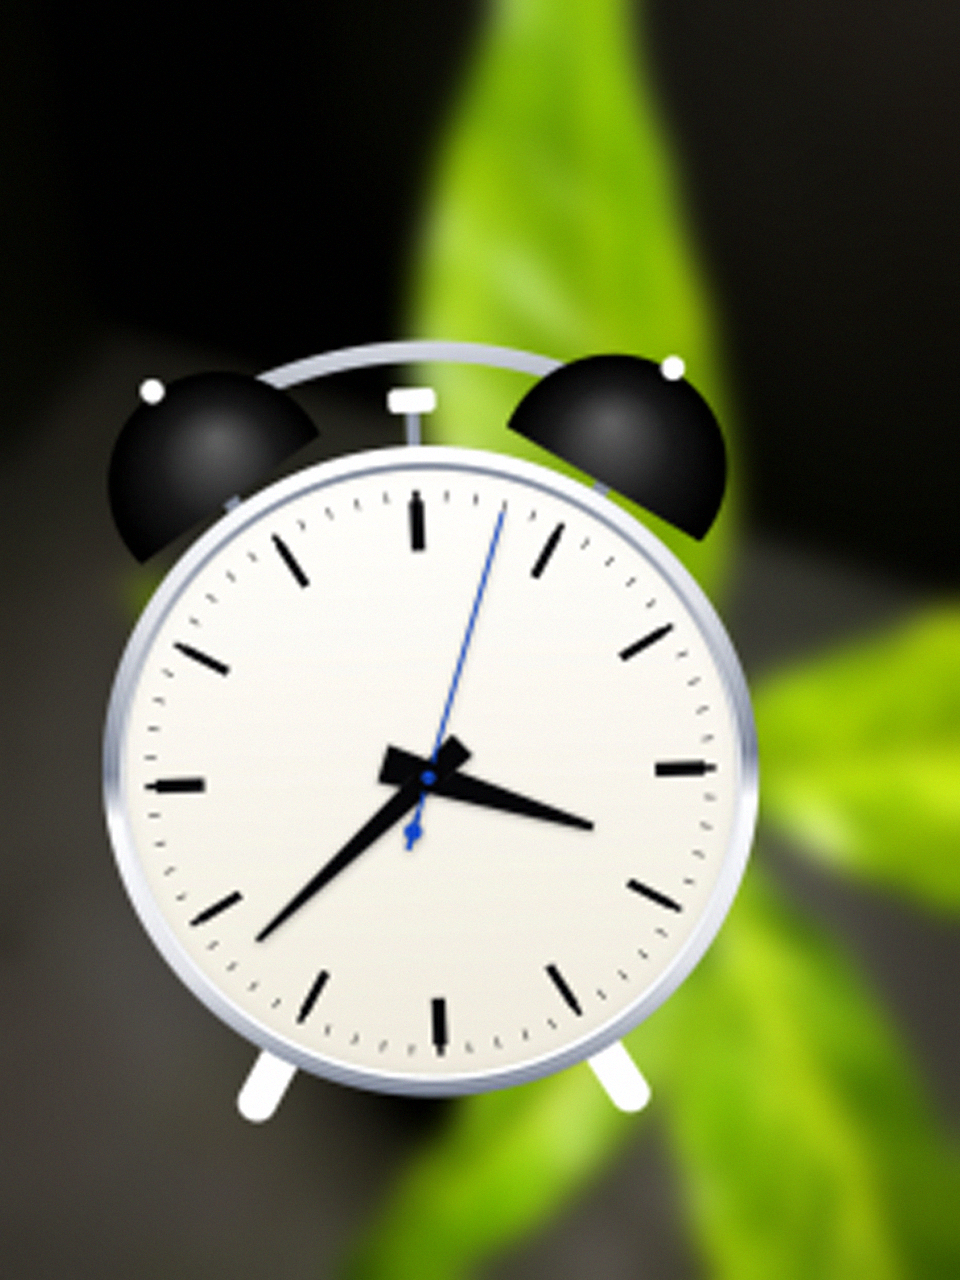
{"hour": 3, "minute": 38, "second": 3}
